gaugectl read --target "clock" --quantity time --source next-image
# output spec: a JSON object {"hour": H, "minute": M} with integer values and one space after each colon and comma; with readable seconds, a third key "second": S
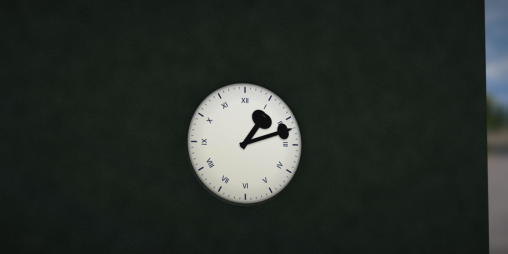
{"hour": 1, "minute": 12}
